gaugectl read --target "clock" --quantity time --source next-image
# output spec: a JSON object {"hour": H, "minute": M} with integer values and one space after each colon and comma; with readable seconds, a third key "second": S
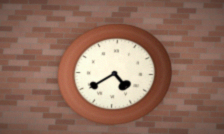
{"hour": 4, "minute": 39}
